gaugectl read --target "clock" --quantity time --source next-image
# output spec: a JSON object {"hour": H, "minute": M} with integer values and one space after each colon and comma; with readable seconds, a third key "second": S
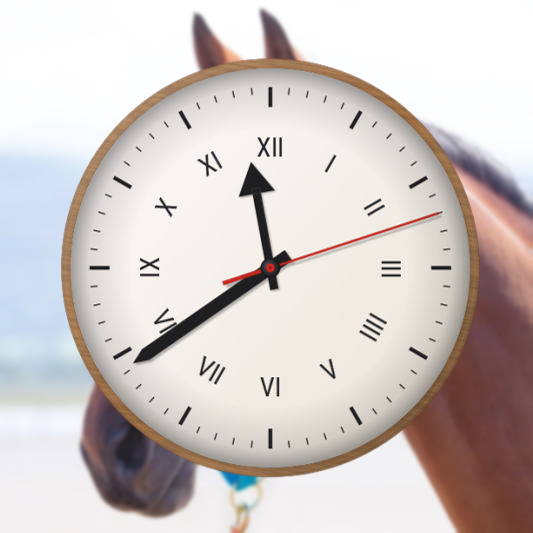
{"hour": 11, "minute": 39, "second": 12}
